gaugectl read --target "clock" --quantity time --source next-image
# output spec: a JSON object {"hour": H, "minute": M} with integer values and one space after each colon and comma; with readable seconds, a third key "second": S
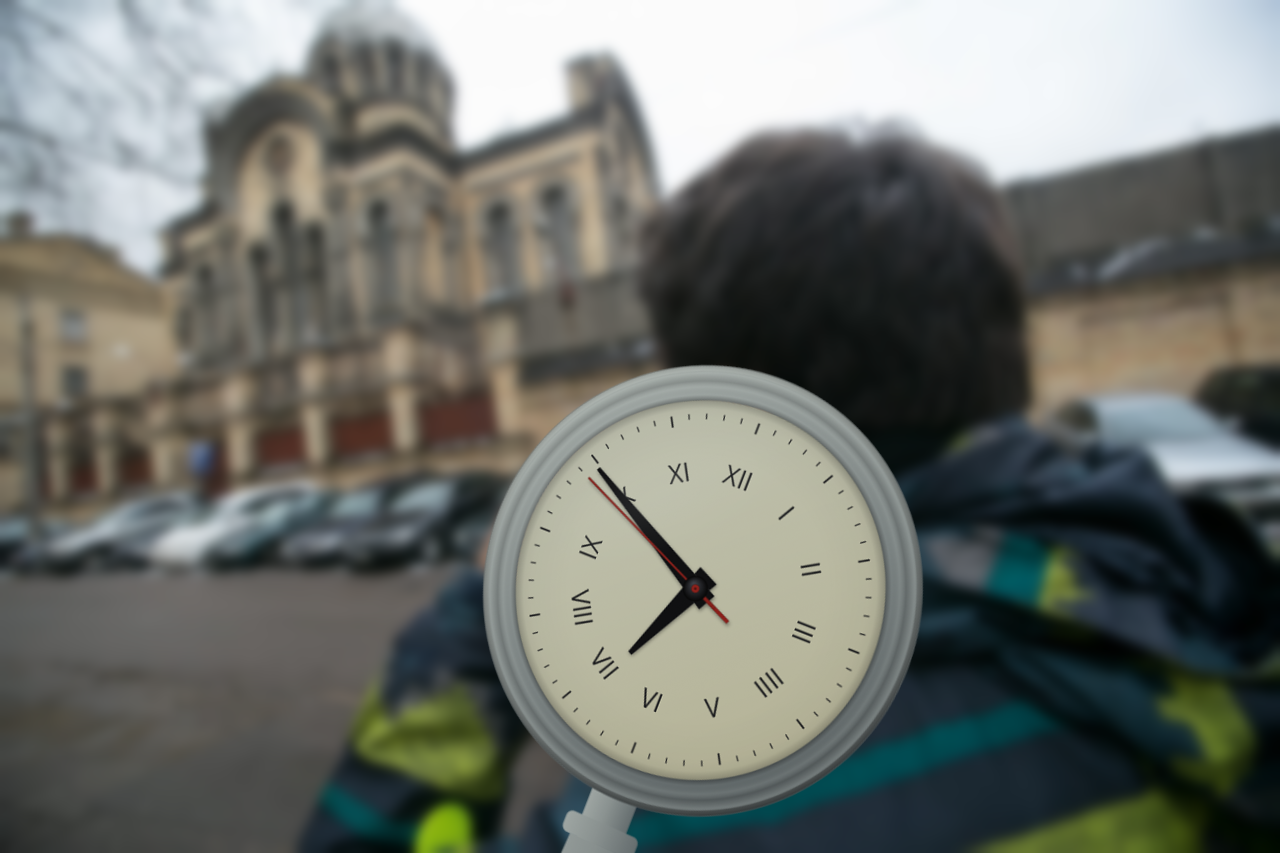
{"hour": 6, "minute": 49, "second": 49}
